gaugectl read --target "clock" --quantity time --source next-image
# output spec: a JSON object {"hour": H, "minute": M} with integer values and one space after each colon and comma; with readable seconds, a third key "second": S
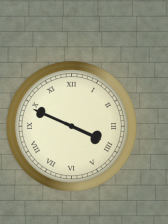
{"hour": 3, "minute": 49}
